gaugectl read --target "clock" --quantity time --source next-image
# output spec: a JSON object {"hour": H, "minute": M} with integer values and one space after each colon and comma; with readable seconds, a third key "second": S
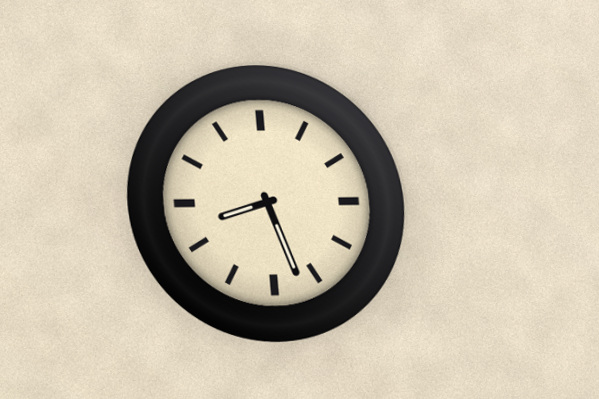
{"hour": 8, "minute": 27}
